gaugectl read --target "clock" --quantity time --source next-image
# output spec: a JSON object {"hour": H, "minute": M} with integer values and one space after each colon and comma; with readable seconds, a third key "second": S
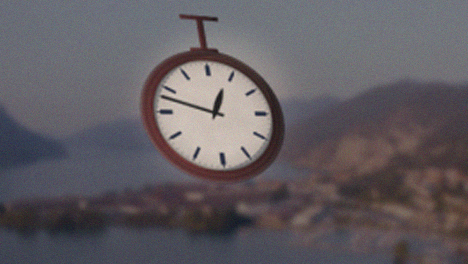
{"hour": 12, "minute": 48}
